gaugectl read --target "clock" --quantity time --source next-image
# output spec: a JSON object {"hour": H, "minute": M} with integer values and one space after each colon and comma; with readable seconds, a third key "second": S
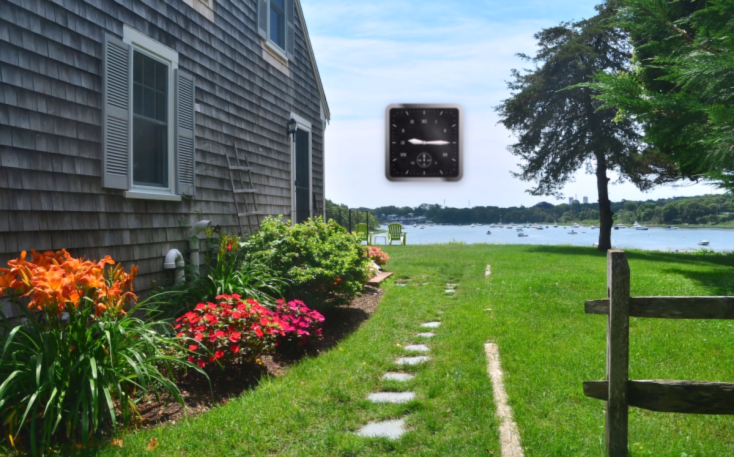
{"hour": 9, "minute": 15}
